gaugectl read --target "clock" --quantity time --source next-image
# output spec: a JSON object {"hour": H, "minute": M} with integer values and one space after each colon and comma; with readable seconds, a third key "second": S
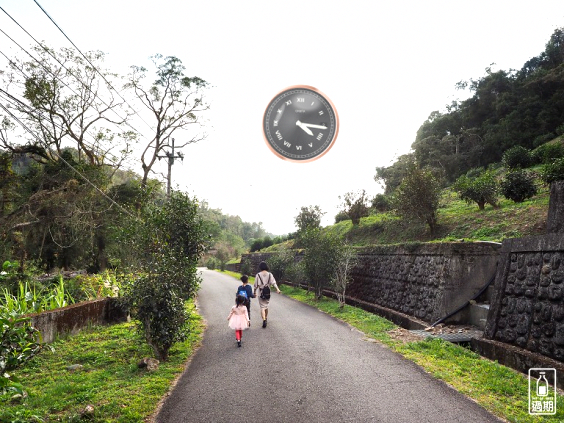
{"hour": 4, "minute": 16}
